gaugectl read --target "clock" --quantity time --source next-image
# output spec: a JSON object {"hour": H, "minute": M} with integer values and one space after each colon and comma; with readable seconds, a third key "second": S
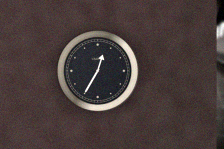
{"hour": 12, "minute": 35}
